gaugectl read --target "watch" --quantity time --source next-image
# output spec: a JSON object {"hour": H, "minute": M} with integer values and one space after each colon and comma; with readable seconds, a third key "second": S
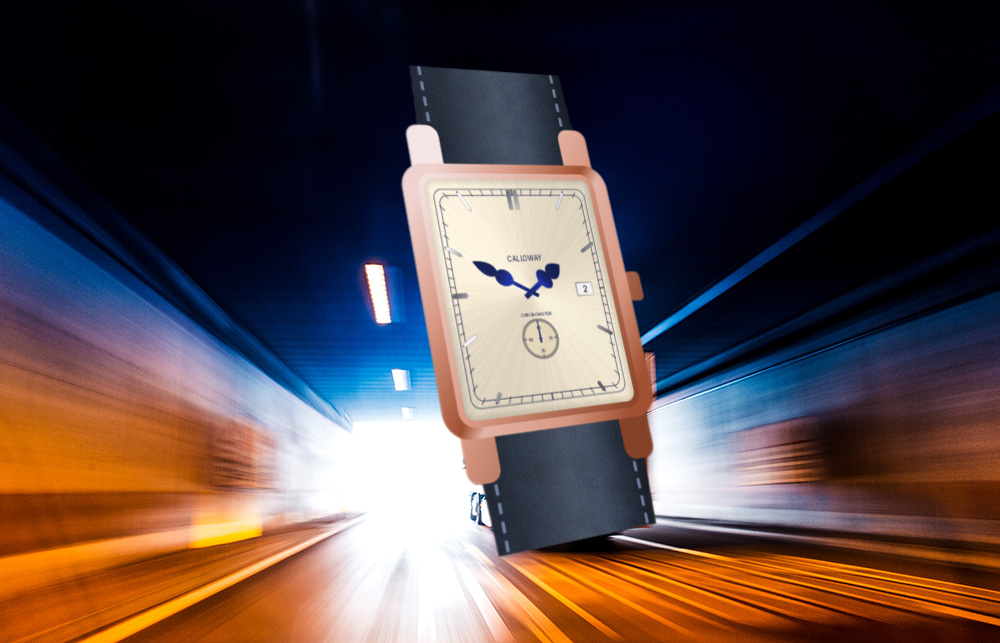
{"hour": 1, "minute": 50}
